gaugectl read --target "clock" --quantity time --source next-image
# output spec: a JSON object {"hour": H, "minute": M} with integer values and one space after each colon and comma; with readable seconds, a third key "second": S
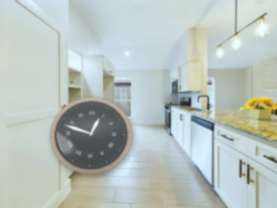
{"hour": 12, "minute": 48}
